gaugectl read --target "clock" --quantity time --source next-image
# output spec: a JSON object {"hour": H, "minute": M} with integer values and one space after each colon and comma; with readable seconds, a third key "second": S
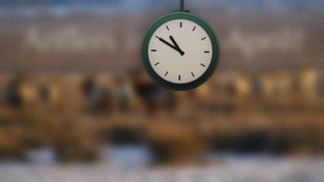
{"hour": 10, "minute": 50}
